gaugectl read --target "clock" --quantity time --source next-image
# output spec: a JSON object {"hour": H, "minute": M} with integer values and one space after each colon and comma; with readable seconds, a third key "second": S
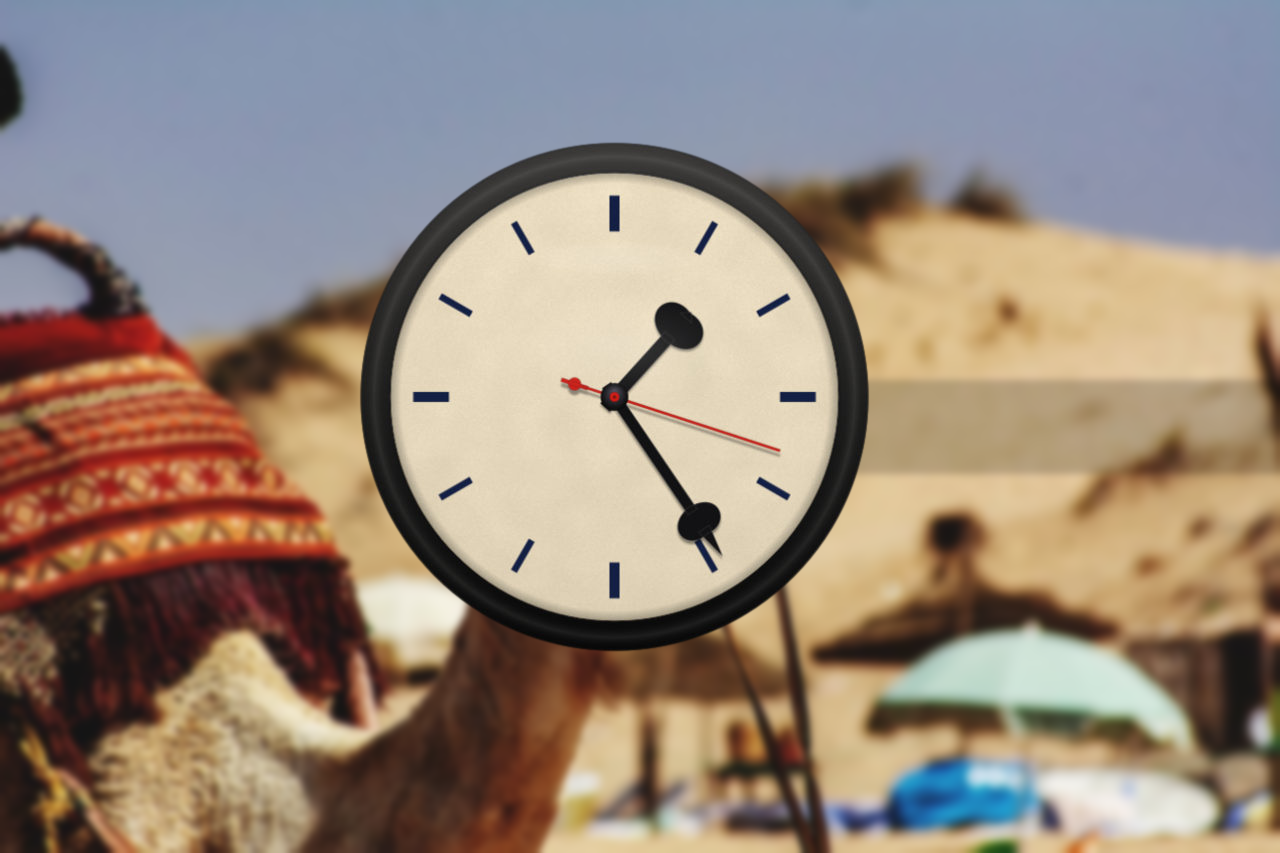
{"hour": 1, "minute": 24, "second": 18}
